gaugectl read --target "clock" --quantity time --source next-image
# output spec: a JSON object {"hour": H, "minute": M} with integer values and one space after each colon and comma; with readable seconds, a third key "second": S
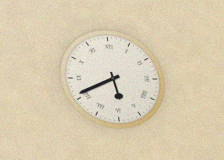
{"hour": 5, "minute": 41}
